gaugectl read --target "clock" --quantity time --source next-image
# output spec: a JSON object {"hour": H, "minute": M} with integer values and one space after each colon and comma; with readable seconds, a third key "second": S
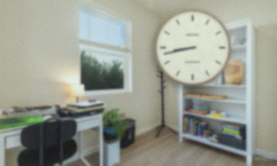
{"hour": 8, "minute": 43}
